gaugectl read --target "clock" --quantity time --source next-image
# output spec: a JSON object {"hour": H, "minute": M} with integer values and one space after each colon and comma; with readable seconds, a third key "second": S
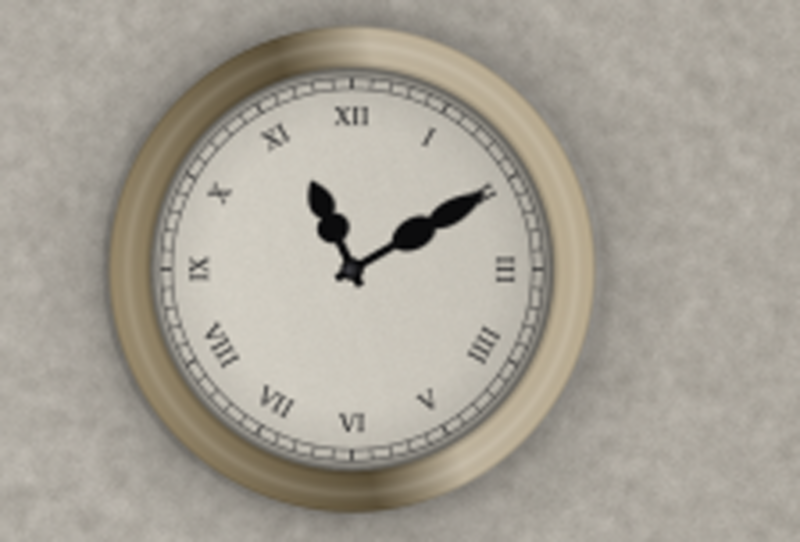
{"hour": 11, "minute": 10}
